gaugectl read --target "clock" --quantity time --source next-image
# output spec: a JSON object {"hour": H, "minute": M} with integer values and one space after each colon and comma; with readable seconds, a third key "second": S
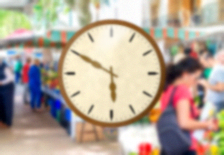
{"hour": 5, "minute": 50}
